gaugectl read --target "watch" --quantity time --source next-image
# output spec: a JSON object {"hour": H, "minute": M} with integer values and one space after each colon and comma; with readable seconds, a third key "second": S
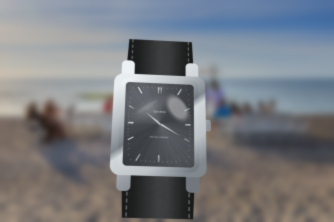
{"hour": 10, "minute": 20}
